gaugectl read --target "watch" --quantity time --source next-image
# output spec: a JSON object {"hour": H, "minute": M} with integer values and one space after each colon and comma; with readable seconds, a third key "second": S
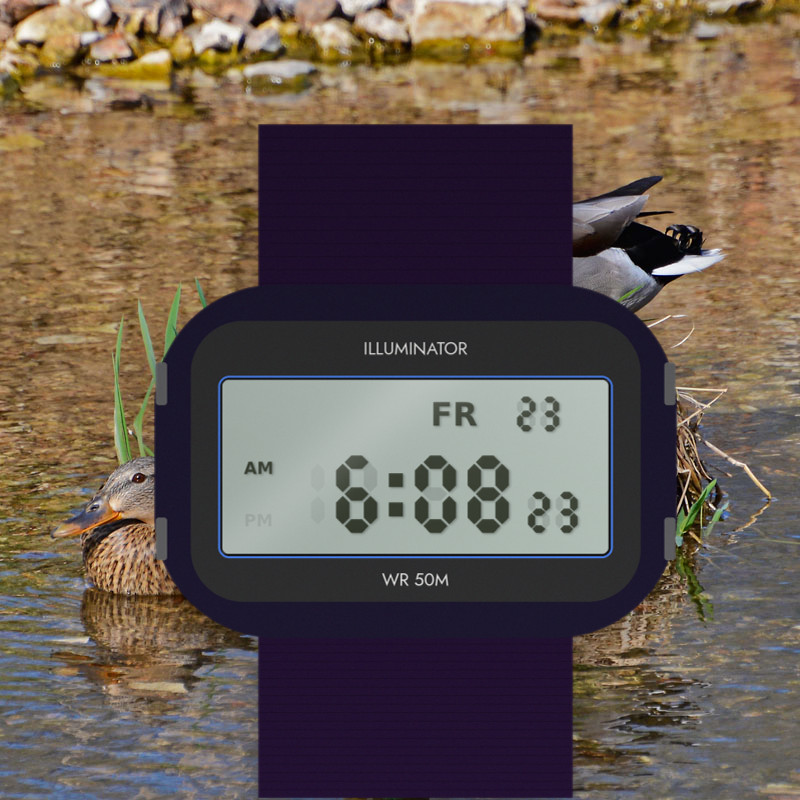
{"hour": 6, "minute": 8, "second": 23}
